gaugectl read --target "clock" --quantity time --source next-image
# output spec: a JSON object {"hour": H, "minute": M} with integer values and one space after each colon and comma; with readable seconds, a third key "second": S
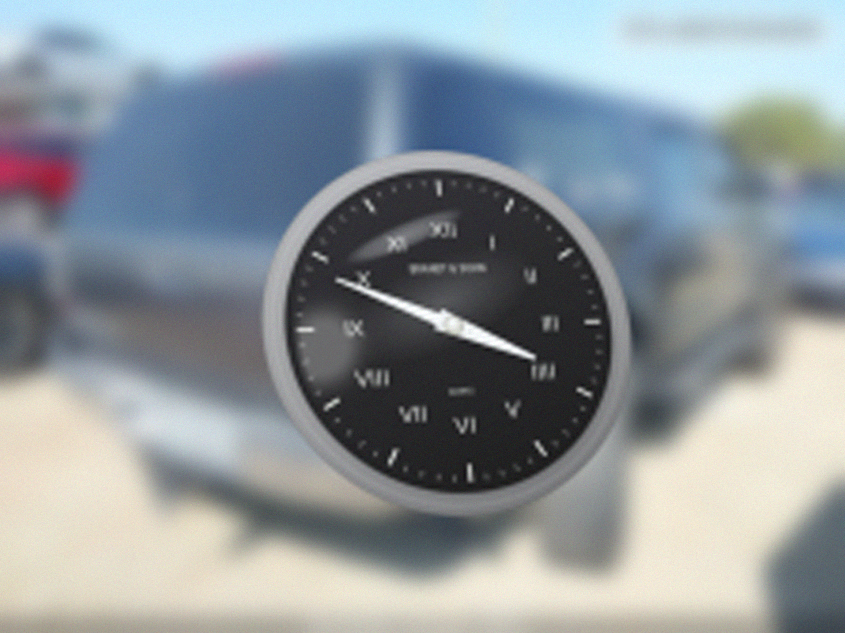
{"hour": 3, "minute": 49}
